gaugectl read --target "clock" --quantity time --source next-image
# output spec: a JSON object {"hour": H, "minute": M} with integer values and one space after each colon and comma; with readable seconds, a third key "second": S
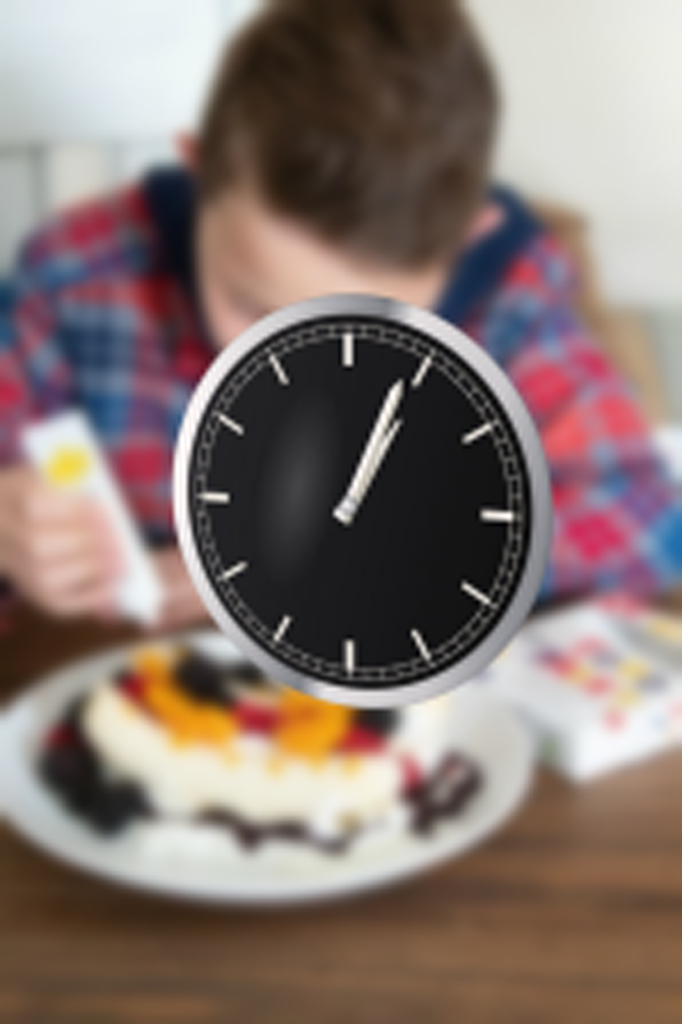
{"hour": 1, "minute": 4}
